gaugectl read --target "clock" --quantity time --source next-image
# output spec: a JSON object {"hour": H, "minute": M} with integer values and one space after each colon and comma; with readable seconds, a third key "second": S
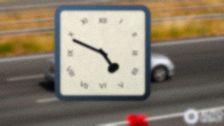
{"hour": 4, "minute": 49}
